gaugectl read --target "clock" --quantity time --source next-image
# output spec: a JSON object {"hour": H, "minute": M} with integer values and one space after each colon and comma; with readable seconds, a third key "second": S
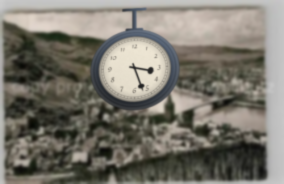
{"hour": 3, "minute": 27}
